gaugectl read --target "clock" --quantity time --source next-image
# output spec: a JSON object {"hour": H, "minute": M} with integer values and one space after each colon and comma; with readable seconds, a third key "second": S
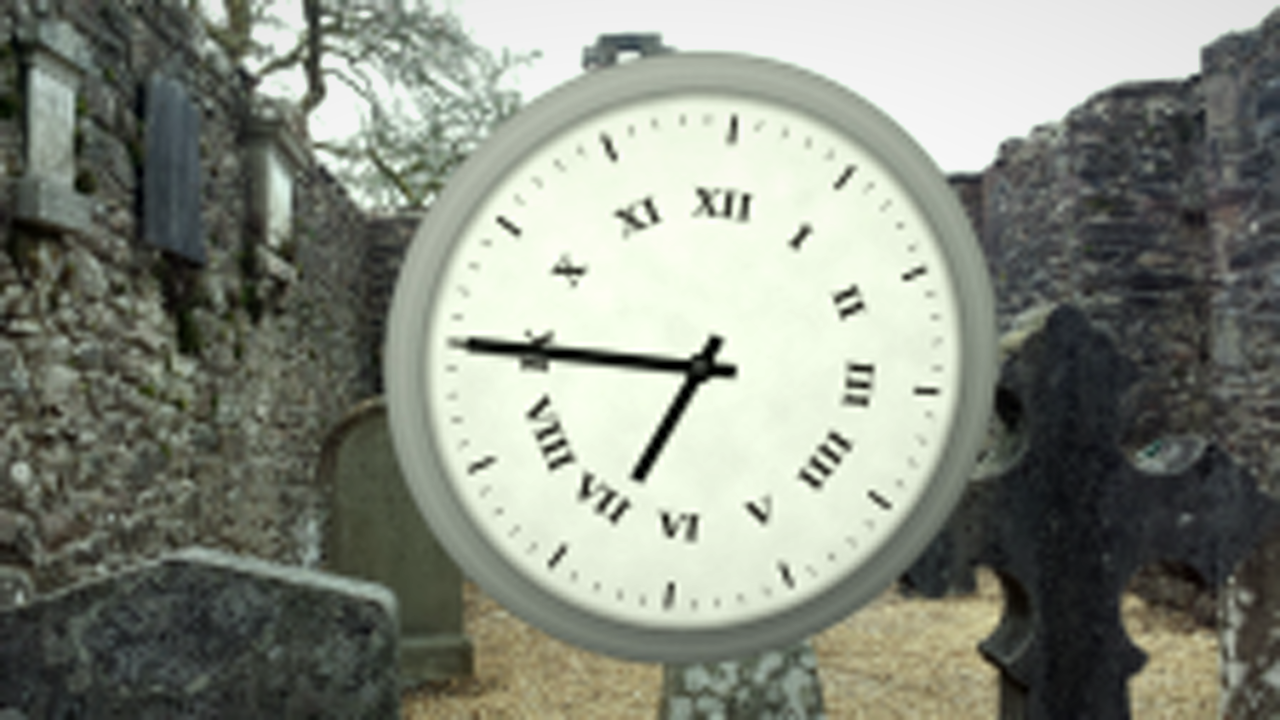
{"hour": 6, "minute": 45}
